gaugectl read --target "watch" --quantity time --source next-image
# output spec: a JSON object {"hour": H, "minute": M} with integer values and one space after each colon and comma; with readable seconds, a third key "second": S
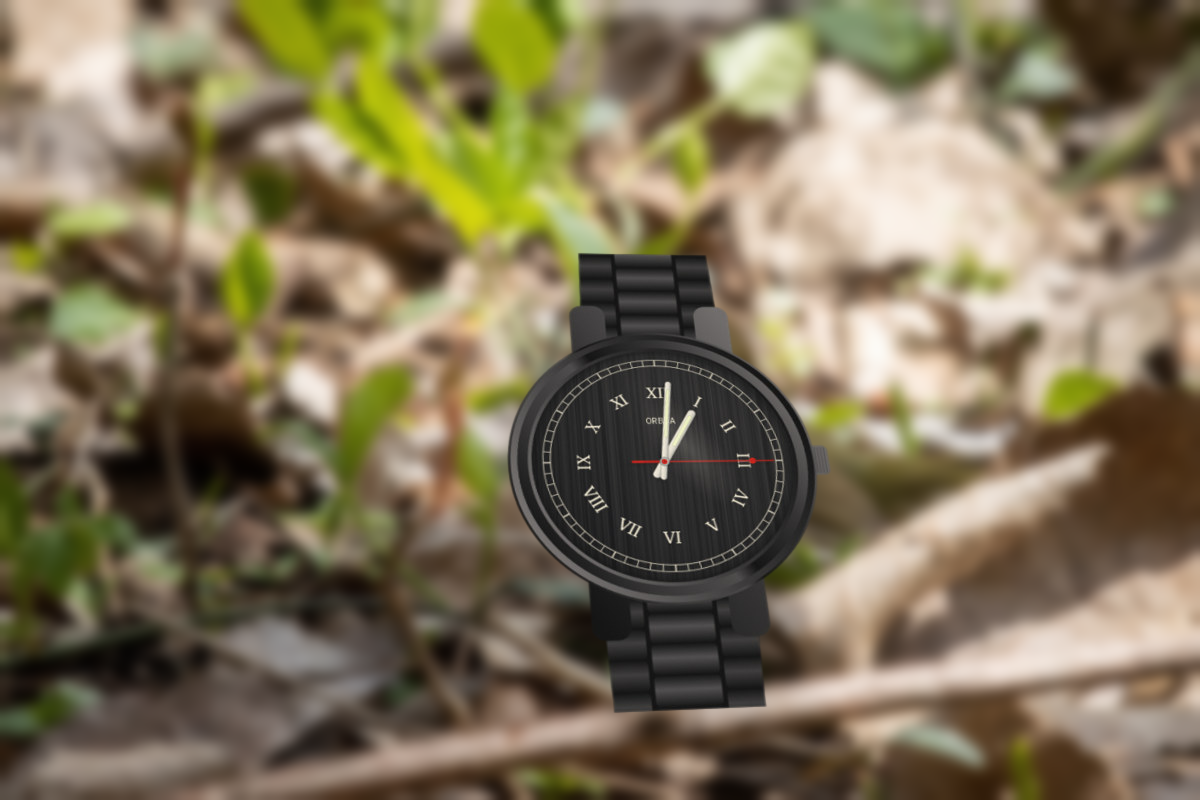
{"hour": 1, "minute": 1, "second": 15}
